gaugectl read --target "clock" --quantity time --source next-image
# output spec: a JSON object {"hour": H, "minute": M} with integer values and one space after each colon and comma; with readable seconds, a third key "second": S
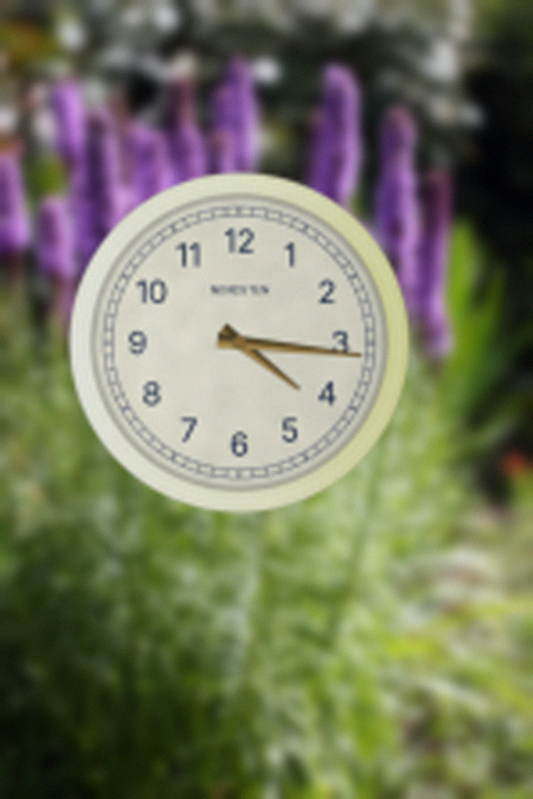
{"hour": 4, "minute": 16}
